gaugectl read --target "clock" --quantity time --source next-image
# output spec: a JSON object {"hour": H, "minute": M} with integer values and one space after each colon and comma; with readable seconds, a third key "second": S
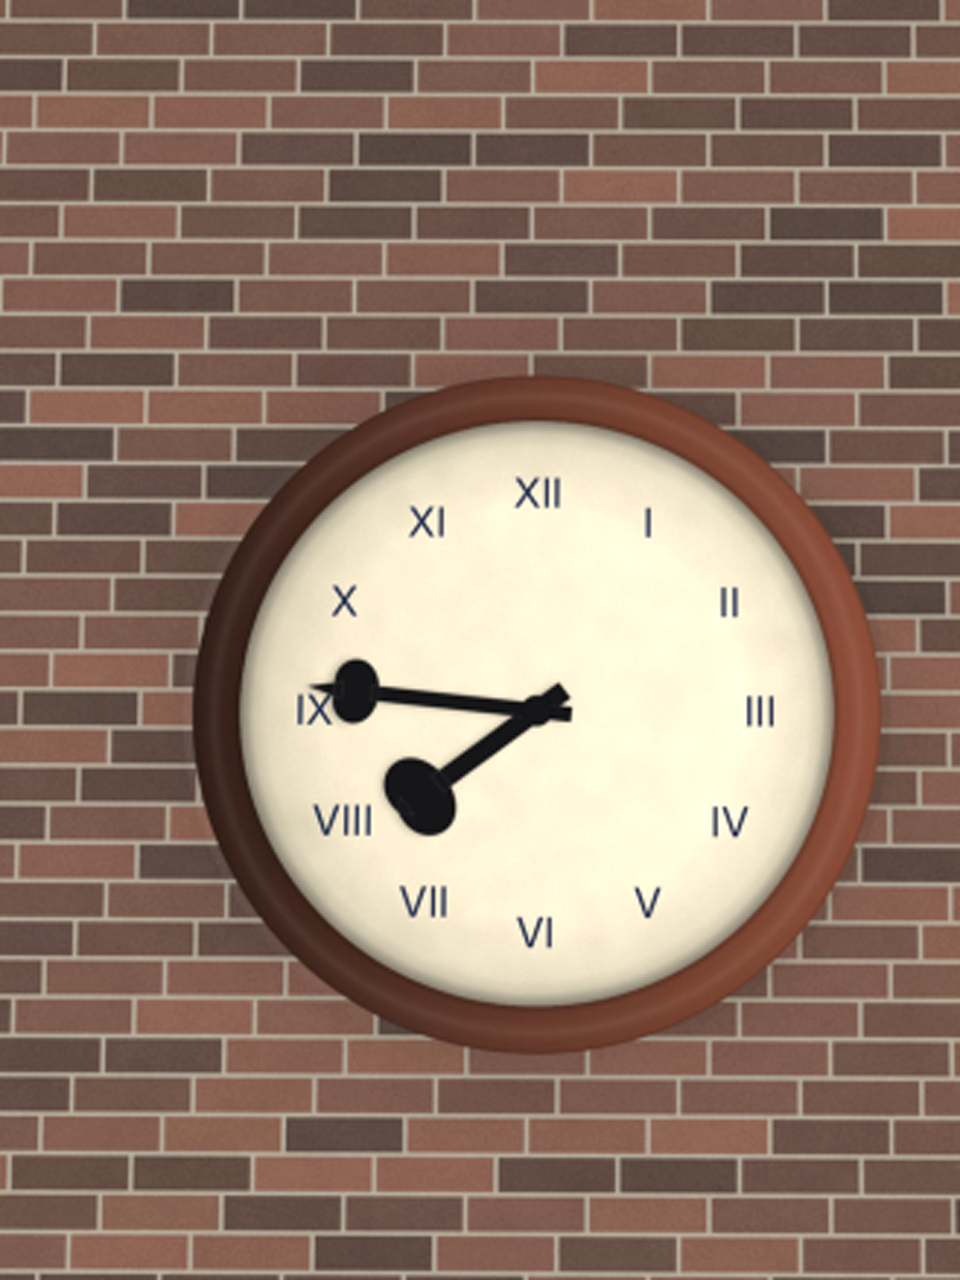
{"hour": 7, "minute": 46}
